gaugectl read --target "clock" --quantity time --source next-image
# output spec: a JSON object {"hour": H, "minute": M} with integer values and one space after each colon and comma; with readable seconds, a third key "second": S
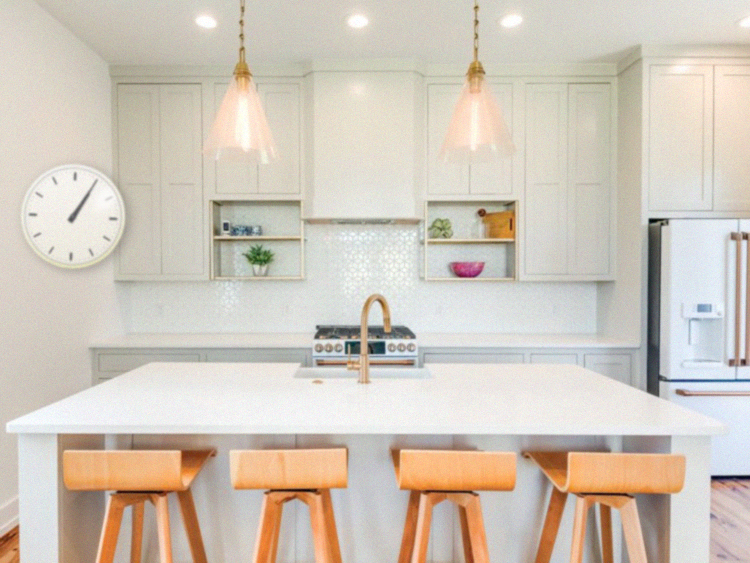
{"hour": 1, "minute": 5}
